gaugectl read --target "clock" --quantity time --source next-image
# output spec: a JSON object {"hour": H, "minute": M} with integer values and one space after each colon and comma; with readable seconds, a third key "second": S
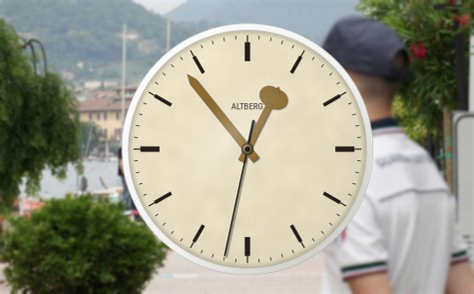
{"hour": 12, "minute": 53, "second": 32}
